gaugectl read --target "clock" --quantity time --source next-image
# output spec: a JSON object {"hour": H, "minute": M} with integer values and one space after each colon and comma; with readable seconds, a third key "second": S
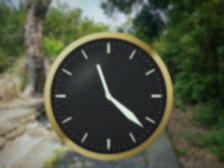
{"hour": 11, "minute": 22}
